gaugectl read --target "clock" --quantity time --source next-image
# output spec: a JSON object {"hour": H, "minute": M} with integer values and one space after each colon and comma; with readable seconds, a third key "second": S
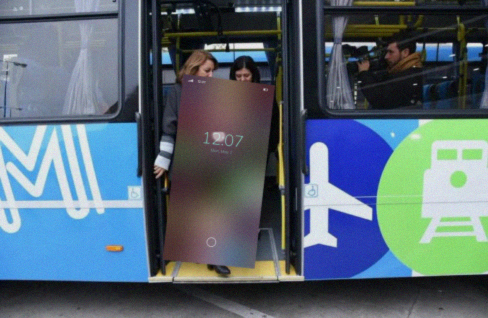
{"hour": 12, "minute": 7}
